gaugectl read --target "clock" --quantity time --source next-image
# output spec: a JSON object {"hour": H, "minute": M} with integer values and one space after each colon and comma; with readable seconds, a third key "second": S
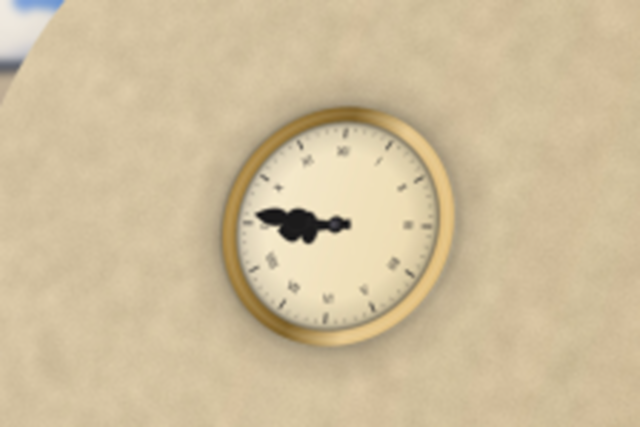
{"hour": 8, "minute": 46}
